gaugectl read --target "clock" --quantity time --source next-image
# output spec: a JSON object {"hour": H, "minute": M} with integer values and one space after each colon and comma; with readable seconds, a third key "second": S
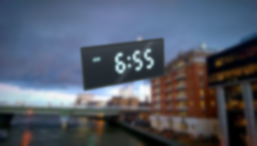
{"hour": 6, "minute": 55}
